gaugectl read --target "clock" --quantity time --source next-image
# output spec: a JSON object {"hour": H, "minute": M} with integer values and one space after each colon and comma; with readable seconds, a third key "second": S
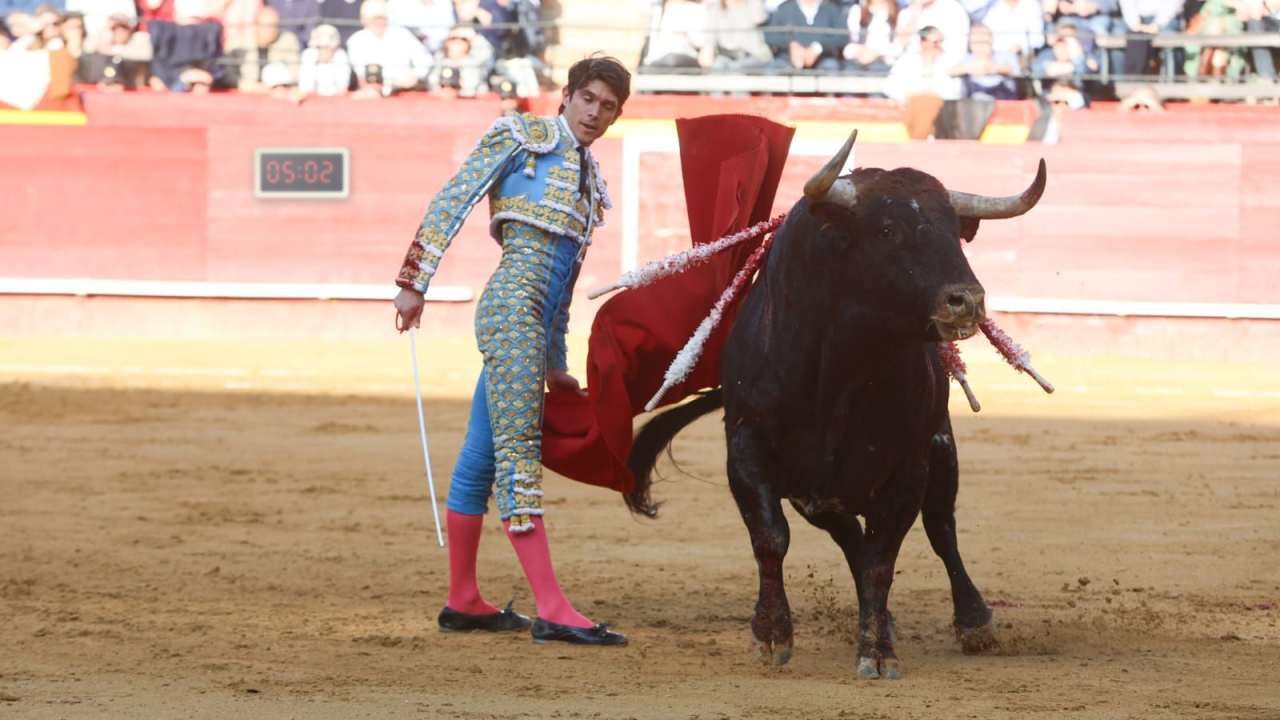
{"hour": 5, "minute": 2}
